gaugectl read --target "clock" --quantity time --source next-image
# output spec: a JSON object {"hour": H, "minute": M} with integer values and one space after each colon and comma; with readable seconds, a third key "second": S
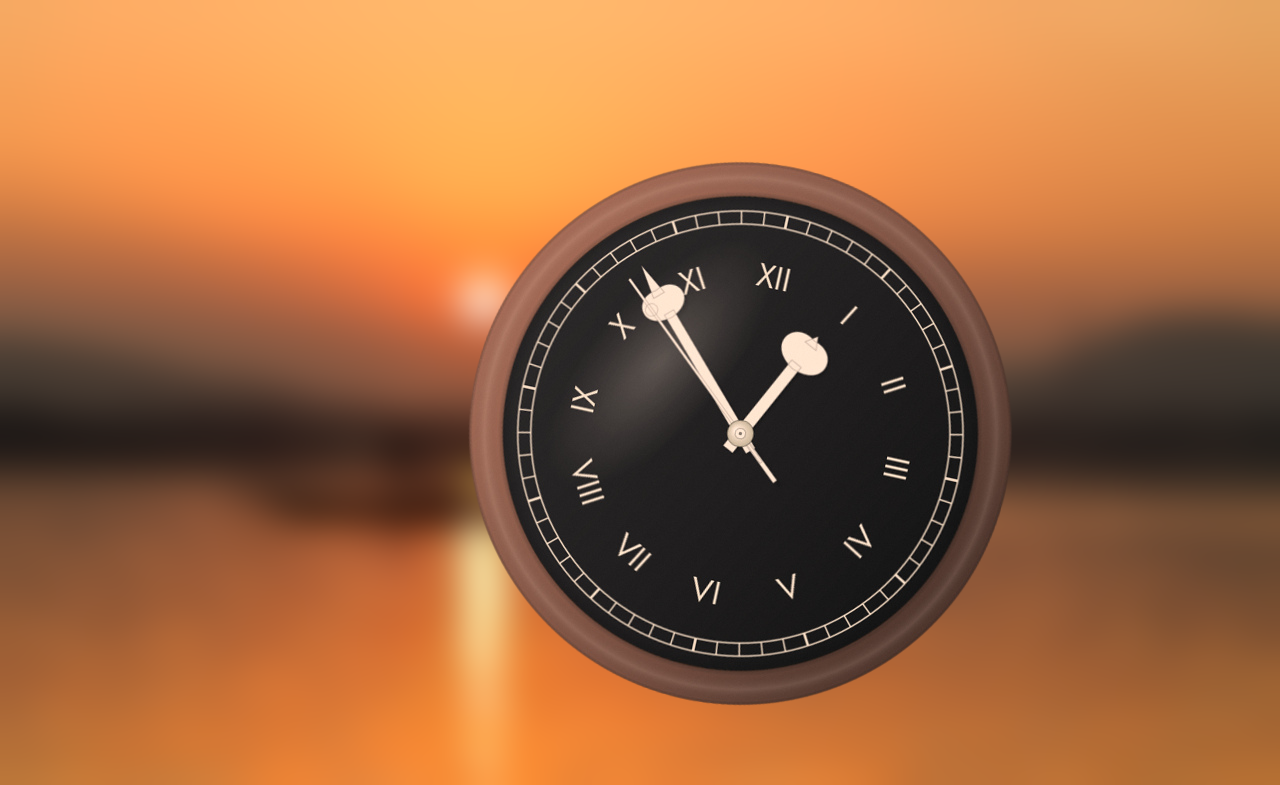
{"hour": 12, "minute": 52, "second": 52}
